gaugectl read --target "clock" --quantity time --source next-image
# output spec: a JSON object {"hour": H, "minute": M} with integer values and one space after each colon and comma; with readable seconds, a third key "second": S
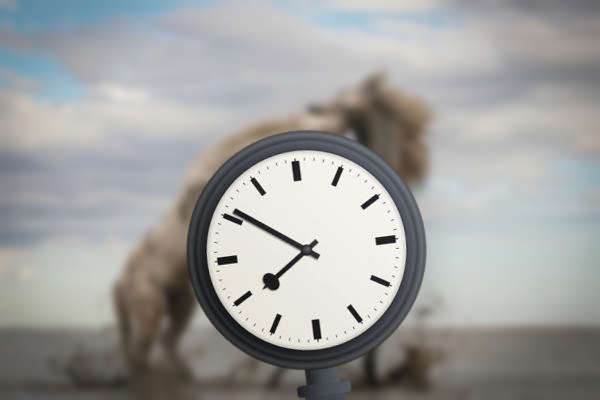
{"hour": 7, "minute": 51}
